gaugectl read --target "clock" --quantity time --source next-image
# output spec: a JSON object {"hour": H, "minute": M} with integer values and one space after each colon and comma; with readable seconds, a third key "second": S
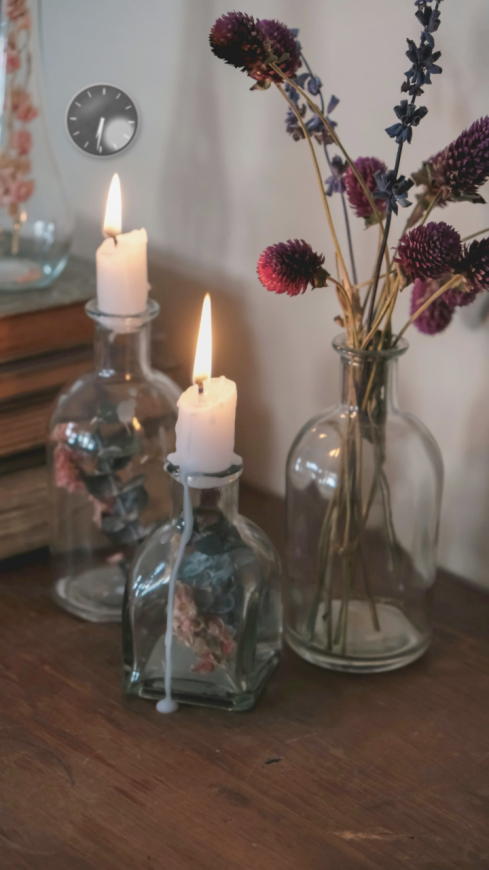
{"hour": 6, "minute": 31}
